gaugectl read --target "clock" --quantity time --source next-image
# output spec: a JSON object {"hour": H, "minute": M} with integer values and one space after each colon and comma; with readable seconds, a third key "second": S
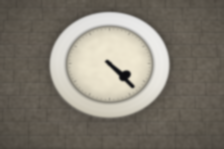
{"hour": 4, "minute": 23}
